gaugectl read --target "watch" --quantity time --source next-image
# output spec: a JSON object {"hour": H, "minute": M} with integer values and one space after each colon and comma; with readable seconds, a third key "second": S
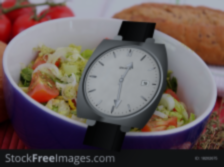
{"hour": 12, "minute": 29}
